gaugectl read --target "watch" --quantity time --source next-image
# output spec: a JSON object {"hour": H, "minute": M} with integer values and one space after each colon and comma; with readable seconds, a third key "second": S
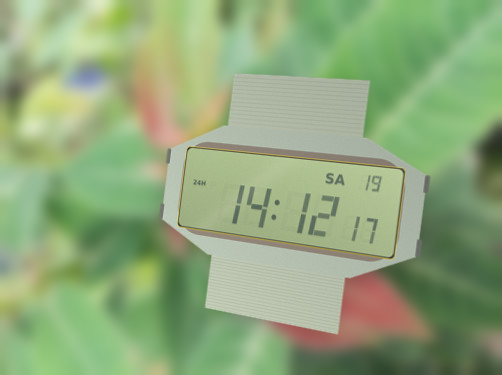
{"hour": 14, "minute": 12, "second": 17}
